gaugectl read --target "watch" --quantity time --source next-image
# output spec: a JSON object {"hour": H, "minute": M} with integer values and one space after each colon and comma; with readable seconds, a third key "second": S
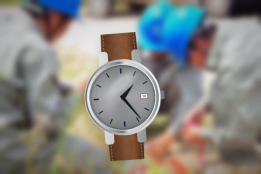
{"hour": 1, "minute": 24}
